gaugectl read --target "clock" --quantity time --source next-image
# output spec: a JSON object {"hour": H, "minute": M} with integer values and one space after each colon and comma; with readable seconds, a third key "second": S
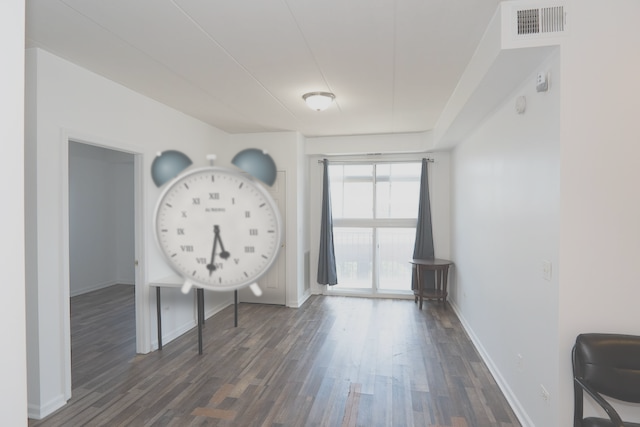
{"hour": 5, "minute": 32}
